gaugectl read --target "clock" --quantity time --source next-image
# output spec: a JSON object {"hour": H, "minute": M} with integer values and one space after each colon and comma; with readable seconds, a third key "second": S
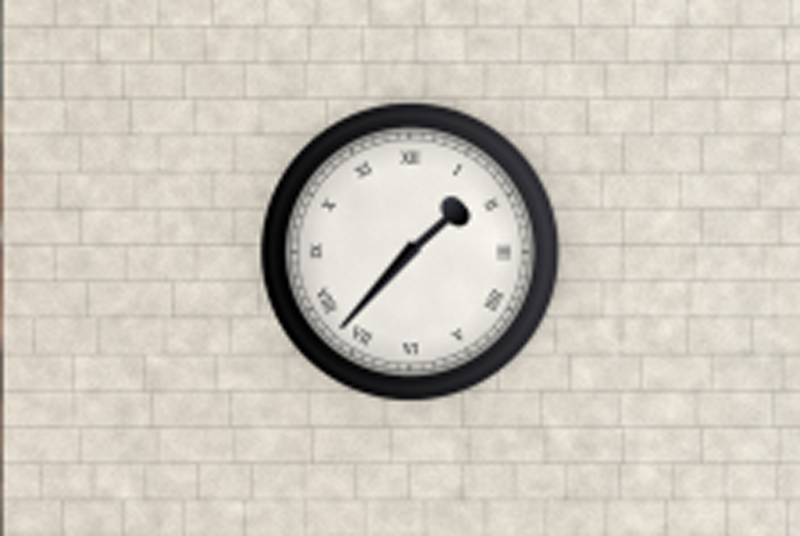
{"hour": 1, "minute": 37}
